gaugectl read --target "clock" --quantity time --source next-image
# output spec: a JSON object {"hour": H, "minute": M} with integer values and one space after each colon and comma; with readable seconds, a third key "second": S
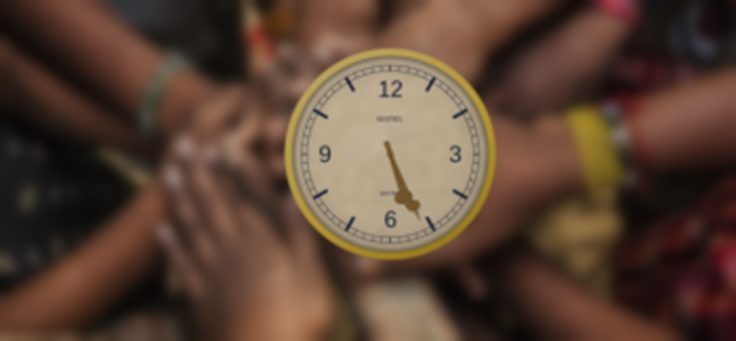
{"hour": 5, "minute": 26}
